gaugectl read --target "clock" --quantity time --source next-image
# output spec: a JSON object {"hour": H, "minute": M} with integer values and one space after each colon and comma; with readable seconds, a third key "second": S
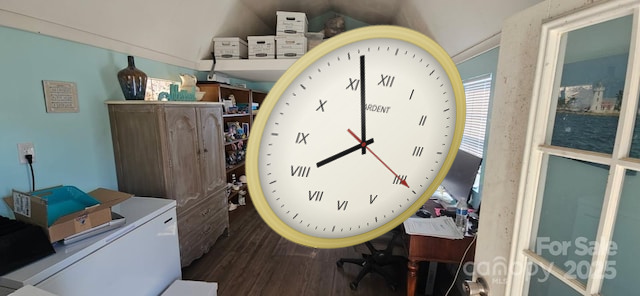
{"hour": 7, "minute": 56, "second": 20}
